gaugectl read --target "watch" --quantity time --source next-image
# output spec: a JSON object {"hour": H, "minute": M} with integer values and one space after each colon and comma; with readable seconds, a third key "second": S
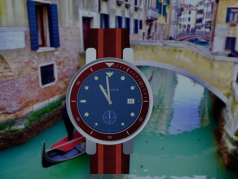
{"hour": 10, "minute": 59}
